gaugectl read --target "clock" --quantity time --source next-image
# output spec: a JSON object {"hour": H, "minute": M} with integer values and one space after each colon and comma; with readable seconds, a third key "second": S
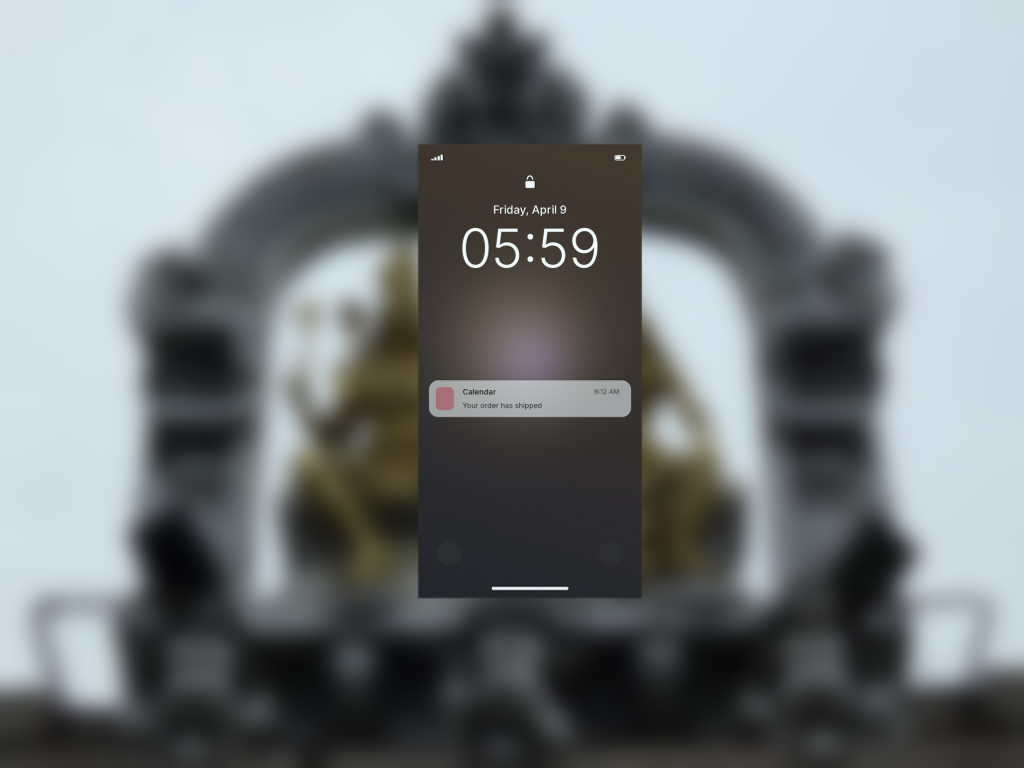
{"hour": 5, "minute": 59}
